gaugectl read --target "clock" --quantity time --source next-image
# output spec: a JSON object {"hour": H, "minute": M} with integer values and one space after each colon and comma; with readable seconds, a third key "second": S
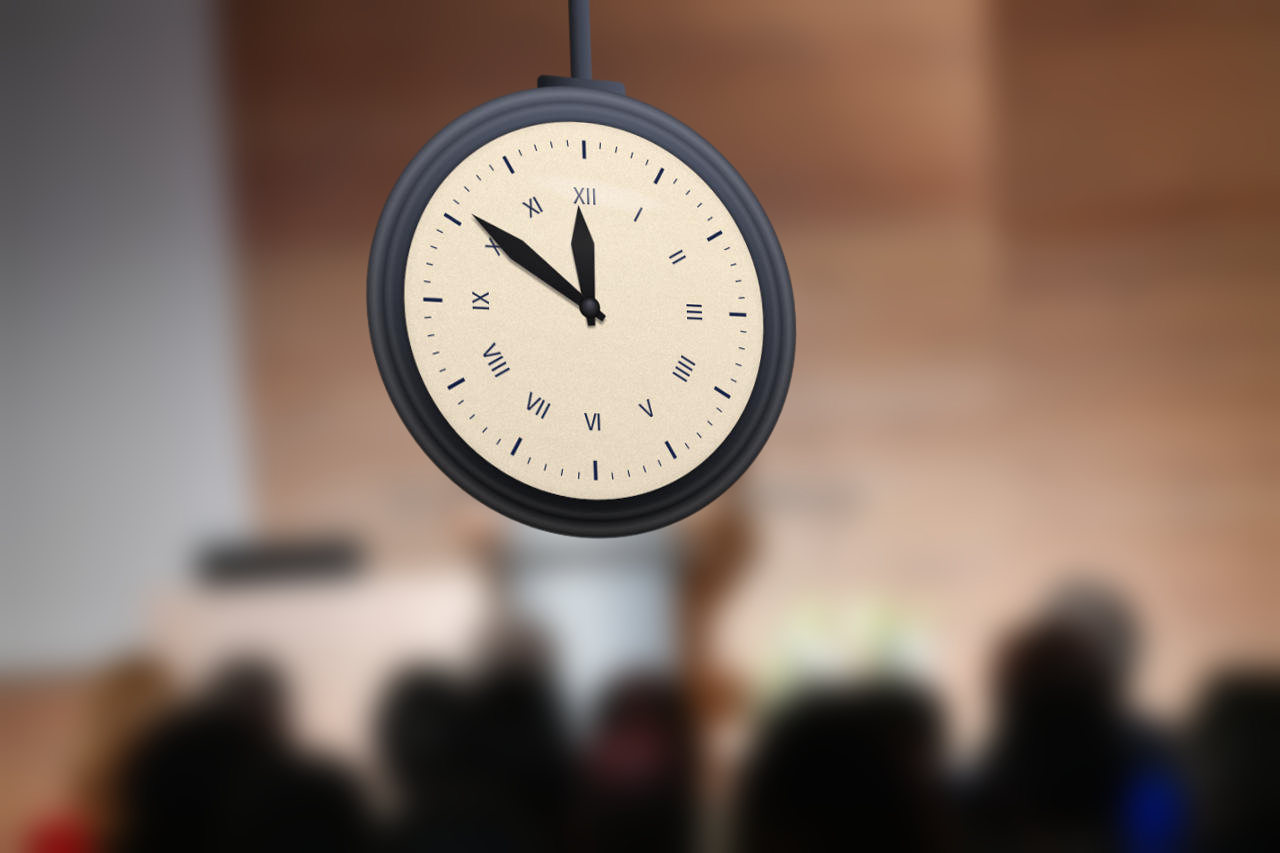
{"hour": 11, "minute": 51}
